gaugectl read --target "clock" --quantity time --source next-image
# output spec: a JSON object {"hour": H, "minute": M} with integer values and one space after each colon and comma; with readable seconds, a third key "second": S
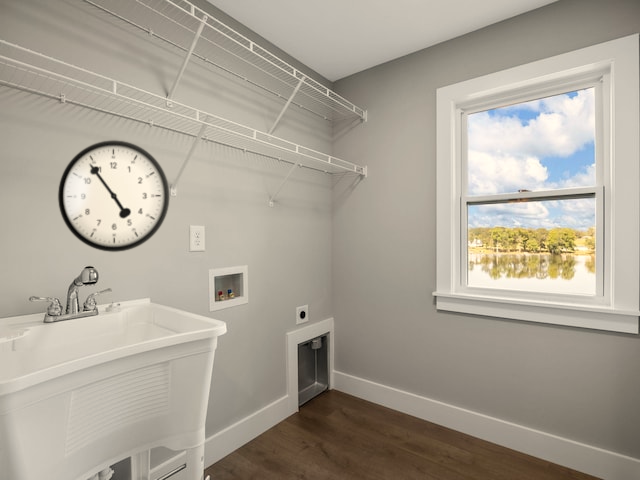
{"hour": 4, "minute": 54}
